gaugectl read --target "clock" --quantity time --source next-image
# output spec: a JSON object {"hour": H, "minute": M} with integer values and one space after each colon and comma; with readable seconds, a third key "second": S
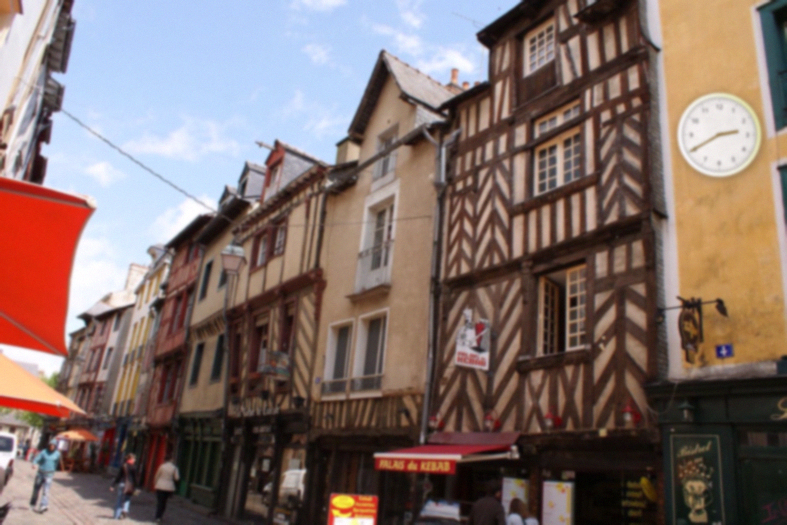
{"hour": 2, "minute": 40}
